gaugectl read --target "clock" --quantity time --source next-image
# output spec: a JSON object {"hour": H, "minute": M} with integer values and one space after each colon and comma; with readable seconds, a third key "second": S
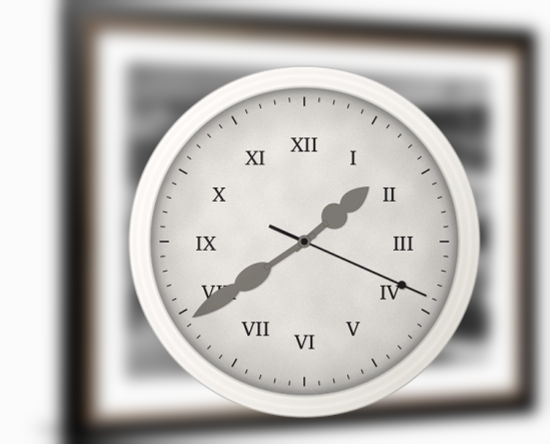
{"hour": 1, "minute": 39, "second": 19}
